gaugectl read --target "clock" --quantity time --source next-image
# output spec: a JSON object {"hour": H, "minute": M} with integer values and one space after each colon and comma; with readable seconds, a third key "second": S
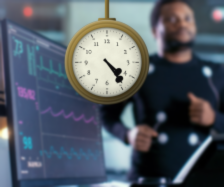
{"hour": 4, "minute": 24}
